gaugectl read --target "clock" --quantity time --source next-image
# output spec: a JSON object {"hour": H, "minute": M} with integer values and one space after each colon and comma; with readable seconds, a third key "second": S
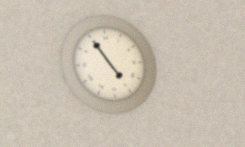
{"hour": 4, "minute": 55}
